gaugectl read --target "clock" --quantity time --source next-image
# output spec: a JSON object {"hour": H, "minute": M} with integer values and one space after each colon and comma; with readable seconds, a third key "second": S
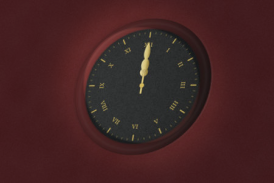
{"hour": 12, "minute": 0}
